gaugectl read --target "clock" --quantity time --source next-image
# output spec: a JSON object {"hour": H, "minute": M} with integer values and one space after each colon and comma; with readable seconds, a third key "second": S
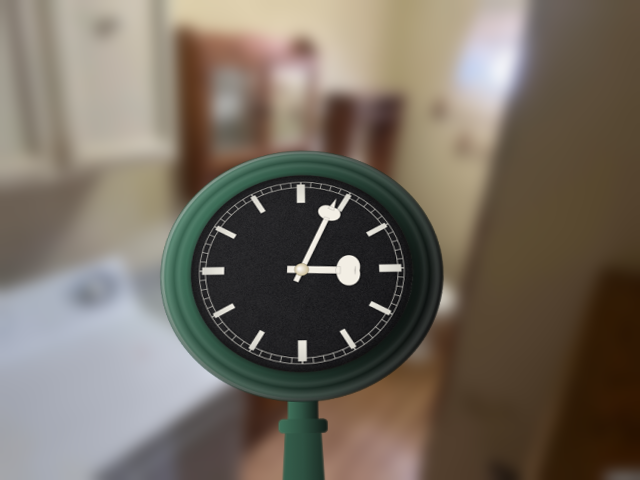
{"hour": 3, "minute": 4}
